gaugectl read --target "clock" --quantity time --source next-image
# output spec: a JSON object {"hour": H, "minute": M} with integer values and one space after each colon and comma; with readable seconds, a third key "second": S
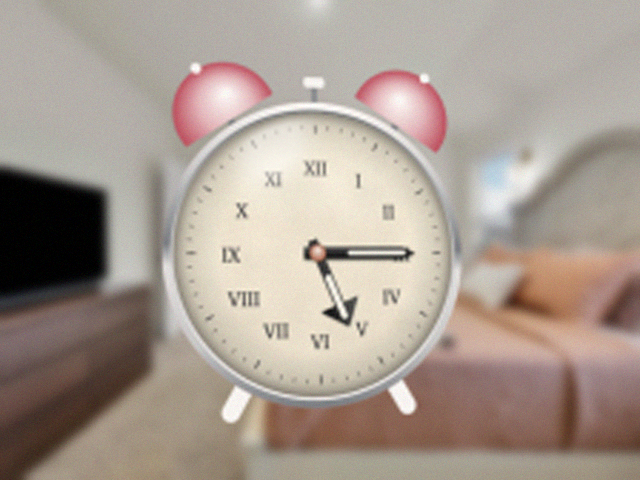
{"hour": 5, "minute": 15}
